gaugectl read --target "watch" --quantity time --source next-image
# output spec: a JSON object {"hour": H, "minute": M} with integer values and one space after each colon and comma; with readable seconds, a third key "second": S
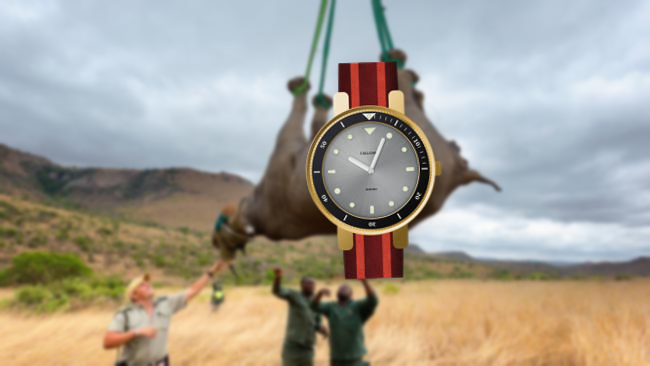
{"hour": 10, "minute": 4}
